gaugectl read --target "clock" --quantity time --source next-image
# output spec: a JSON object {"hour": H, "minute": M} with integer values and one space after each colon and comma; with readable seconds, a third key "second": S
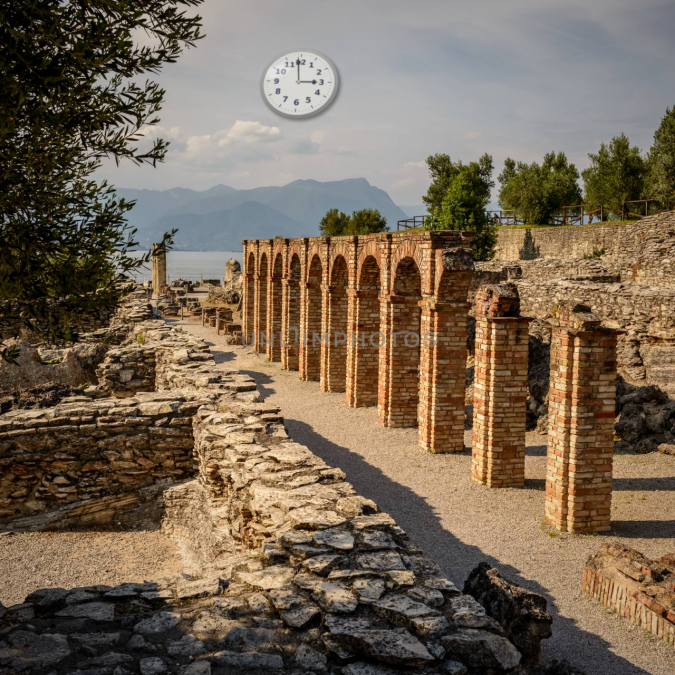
{"hour": 2, "minute": 59}
